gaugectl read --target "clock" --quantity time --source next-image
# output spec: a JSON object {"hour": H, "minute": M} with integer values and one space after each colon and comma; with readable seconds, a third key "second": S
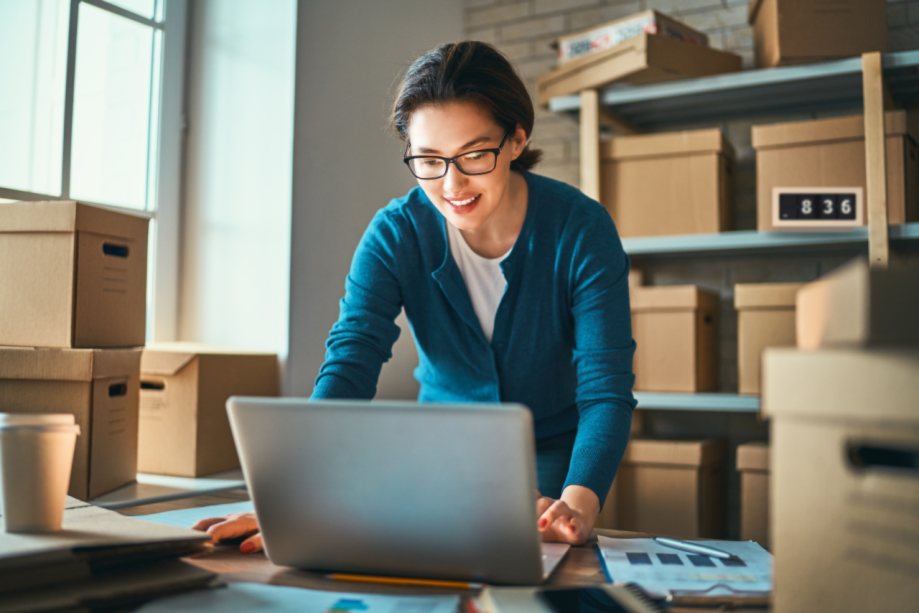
{"hour": 8, "minute": 36}
